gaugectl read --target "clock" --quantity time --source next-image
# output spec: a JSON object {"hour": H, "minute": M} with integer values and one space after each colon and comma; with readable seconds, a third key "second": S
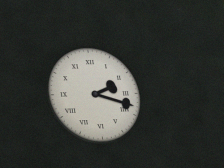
{"hour": 2, "minute": 18}
